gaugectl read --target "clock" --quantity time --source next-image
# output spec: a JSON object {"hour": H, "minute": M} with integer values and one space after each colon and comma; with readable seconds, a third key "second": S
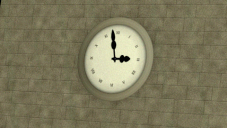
{"hour": 2, "minute": 58}
